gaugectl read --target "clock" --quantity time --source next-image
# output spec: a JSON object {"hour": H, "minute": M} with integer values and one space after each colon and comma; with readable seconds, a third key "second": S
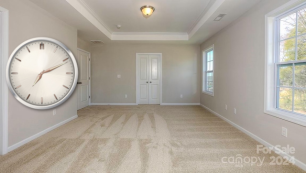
{"hour": 7, "minute": 11}
